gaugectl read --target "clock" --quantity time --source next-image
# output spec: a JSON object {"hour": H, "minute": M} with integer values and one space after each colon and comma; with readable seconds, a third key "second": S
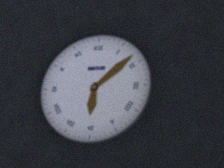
{"hour": 6, "minute": 8}
